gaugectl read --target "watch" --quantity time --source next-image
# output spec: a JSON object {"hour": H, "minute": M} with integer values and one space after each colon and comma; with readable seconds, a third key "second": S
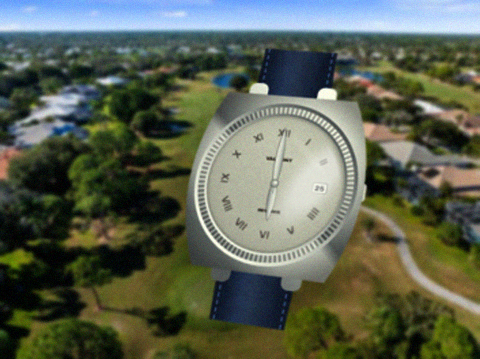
{"hour": 6, "minute": 0}
